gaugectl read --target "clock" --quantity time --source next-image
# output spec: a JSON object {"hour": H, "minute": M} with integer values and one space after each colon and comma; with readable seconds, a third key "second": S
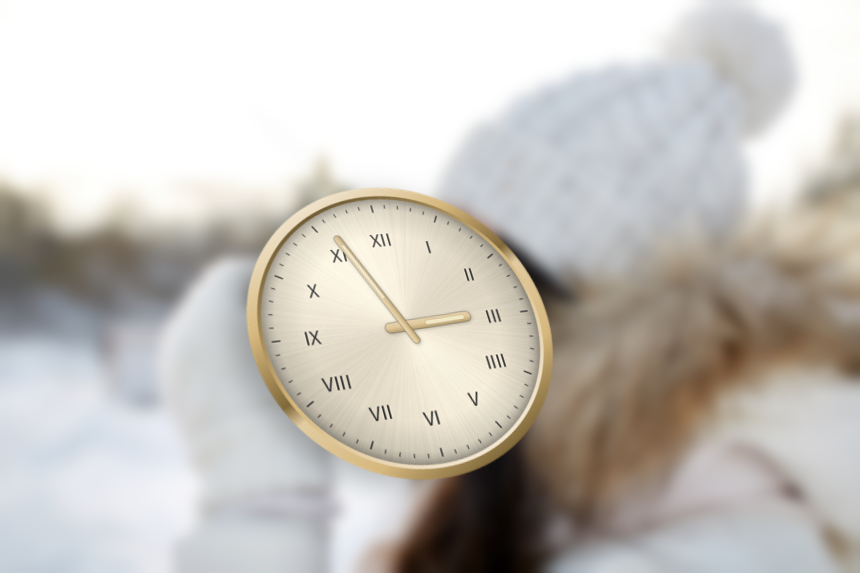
{"hour": 2, "minute": 56}
